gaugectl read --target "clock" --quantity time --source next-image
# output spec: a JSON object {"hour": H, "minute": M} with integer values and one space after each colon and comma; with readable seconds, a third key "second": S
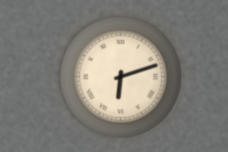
{"hour": 6, "minute": 12}
